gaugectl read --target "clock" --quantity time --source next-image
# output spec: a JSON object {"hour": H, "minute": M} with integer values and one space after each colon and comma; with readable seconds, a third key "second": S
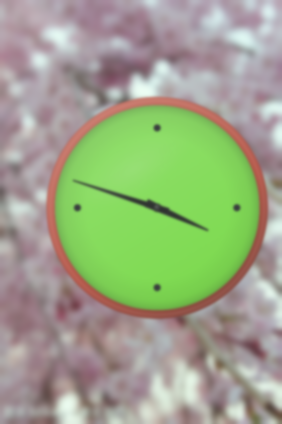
{"hour": 3, "minute": 48}
